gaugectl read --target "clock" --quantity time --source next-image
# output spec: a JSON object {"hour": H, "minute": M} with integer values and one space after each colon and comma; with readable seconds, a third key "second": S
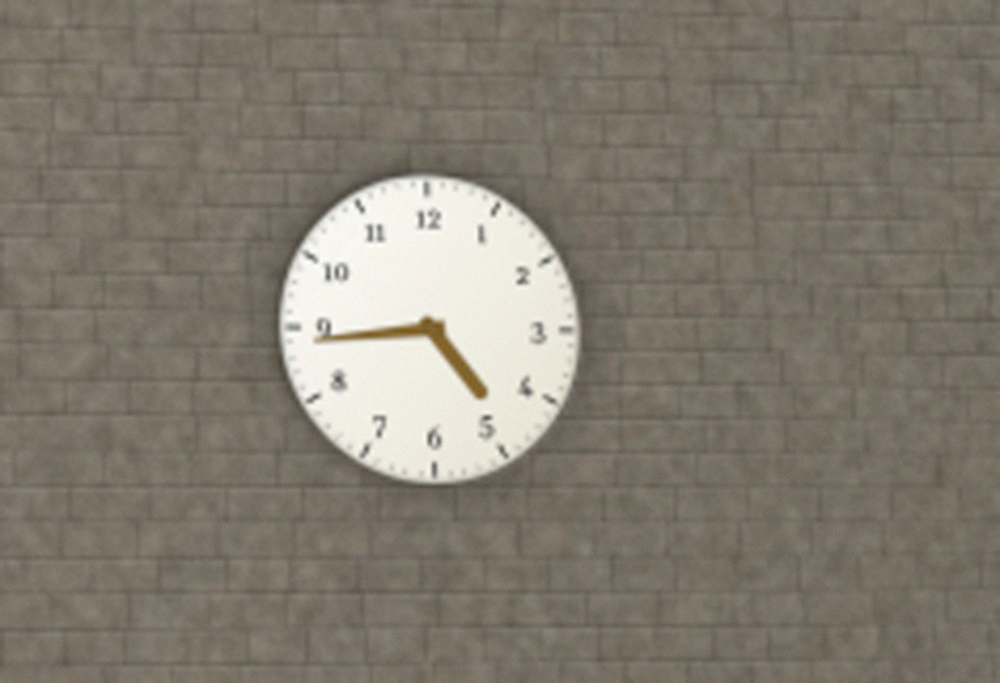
{"hour": 4, "minute": 44}
